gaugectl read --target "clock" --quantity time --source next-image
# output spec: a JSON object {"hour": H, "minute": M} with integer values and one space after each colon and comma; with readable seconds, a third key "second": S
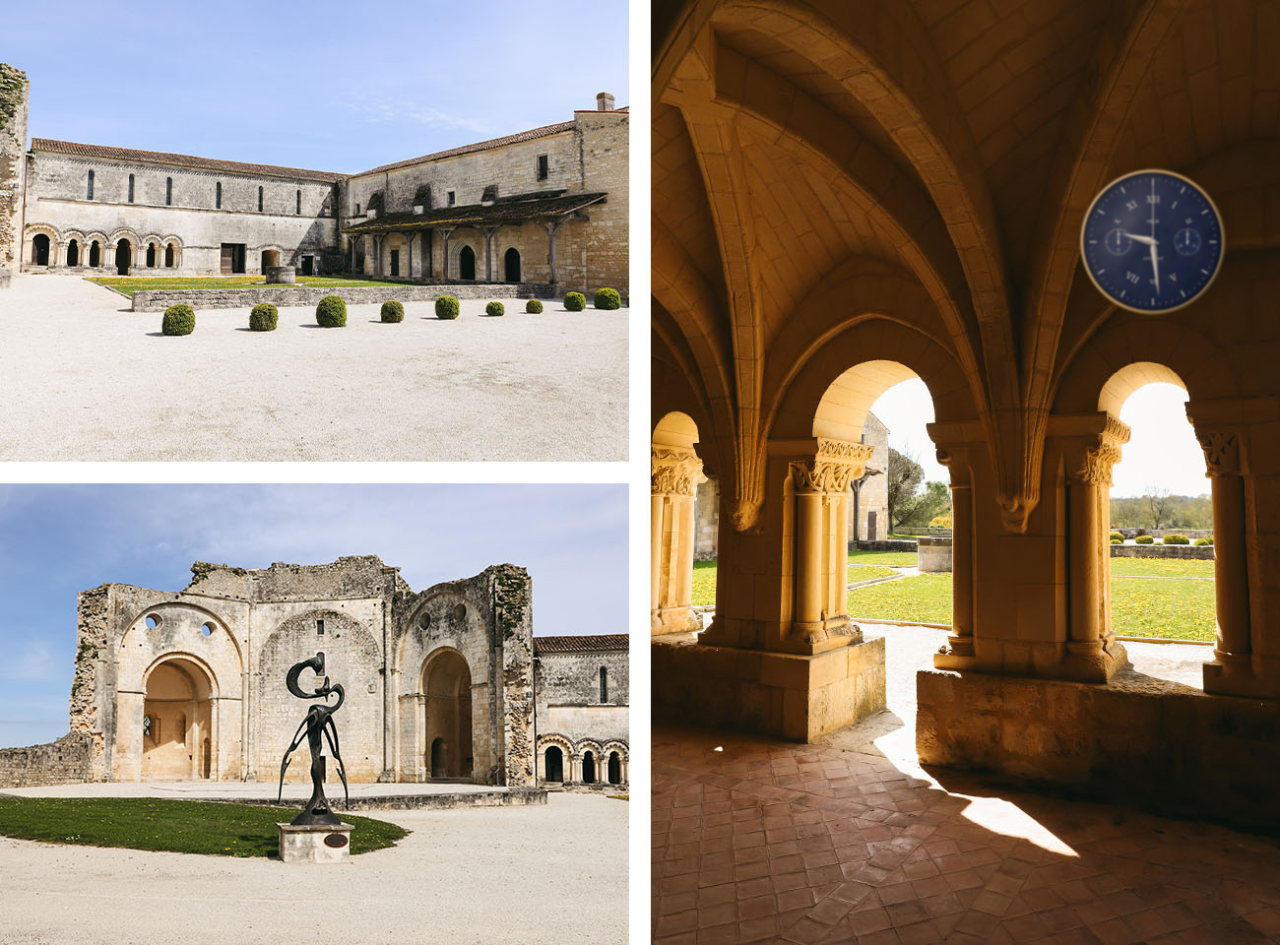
{"hour": 9, "minute": 29}
